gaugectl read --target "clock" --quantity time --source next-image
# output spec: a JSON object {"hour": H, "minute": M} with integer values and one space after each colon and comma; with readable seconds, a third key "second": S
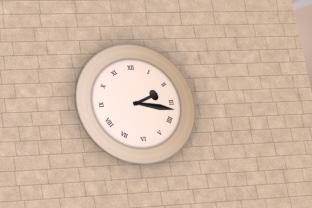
{"hour": 2, "minute": 17}
